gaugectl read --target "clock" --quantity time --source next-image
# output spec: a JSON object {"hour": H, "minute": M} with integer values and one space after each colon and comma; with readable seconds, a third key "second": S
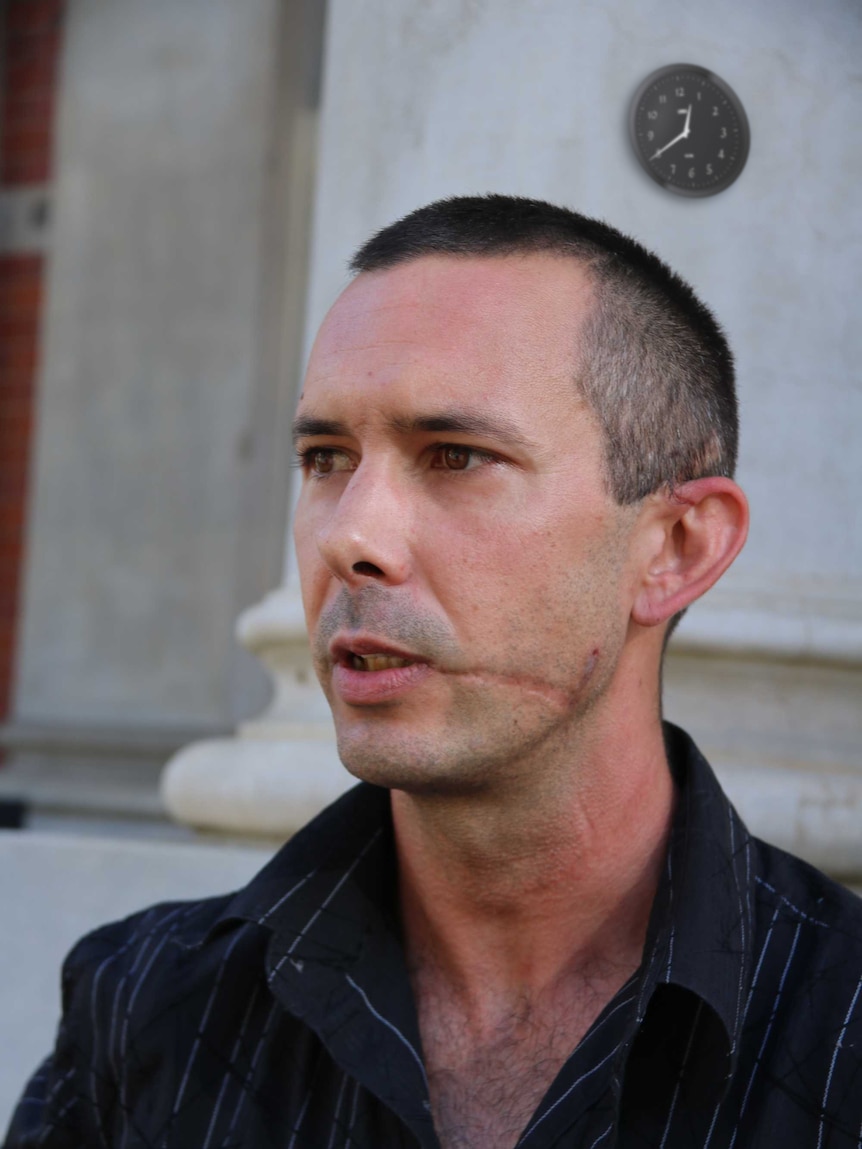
{"hour": 12, "minute": 40}
